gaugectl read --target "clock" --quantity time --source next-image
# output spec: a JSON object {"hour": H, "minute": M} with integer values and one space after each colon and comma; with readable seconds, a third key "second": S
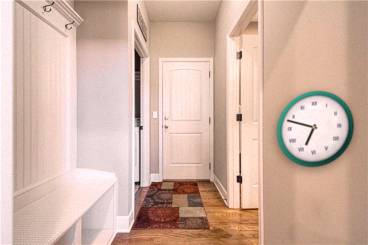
{"hour": 6, "minute": 48}
